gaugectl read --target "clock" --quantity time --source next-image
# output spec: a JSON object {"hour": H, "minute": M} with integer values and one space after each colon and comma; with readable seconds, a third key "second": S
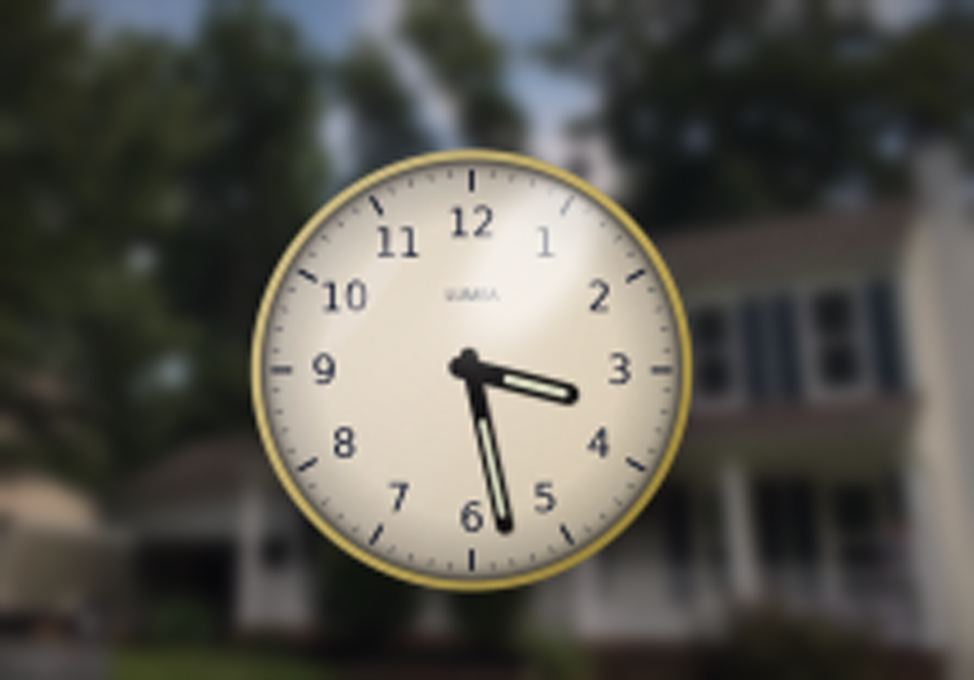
{"hour": 3, "minute": 28}
